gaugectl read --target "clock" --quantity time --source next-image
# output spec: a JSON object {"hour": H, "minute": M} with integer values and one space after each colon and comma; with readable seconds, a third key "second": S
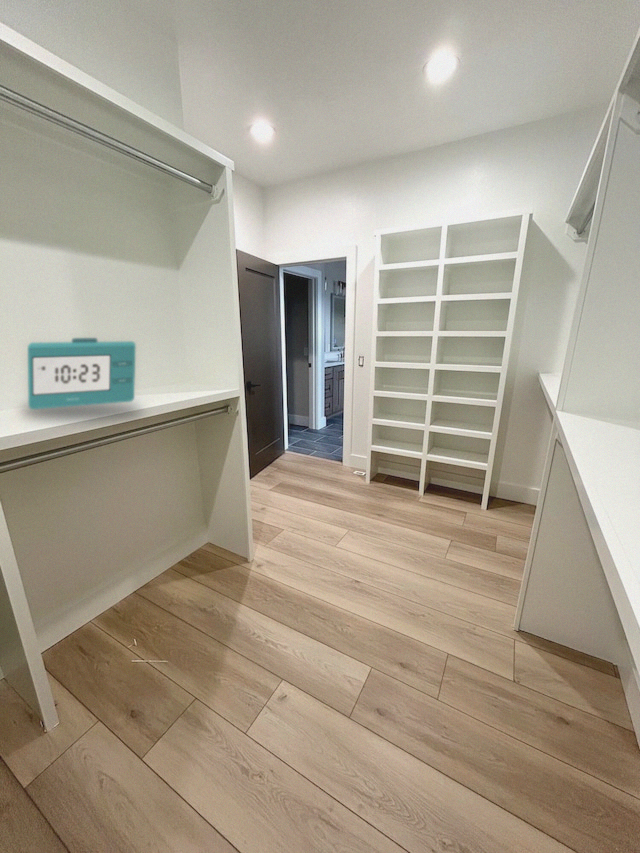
{"hour": 10, "minute": 23}
